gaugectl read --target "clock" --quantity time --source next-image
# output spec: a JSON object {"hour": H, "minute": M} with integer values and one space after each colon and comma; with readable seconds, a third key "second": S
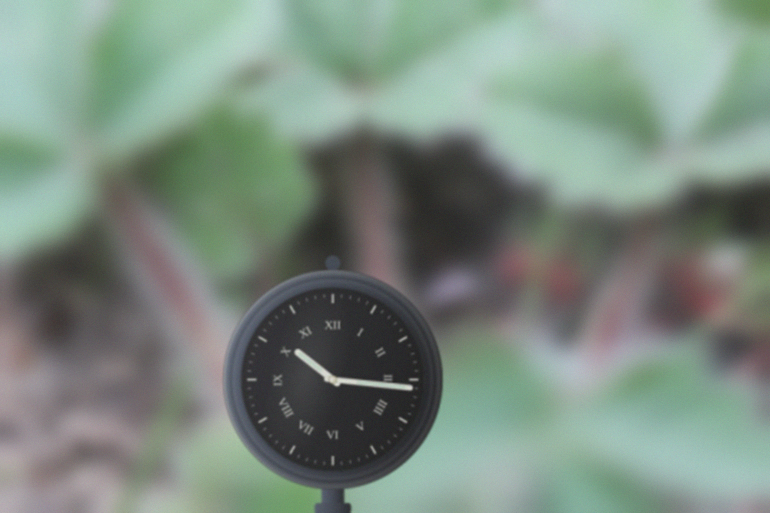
{"hour": 10, "minute": 16}
